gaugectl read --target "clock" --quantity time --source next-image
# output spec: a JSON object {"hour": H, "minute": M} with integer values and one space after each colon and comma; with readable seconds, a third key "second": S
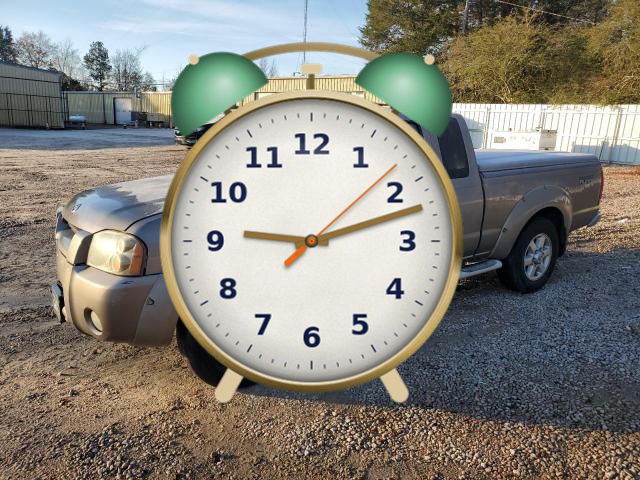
{"hour": 9, "minute": 12, "second": 8}
